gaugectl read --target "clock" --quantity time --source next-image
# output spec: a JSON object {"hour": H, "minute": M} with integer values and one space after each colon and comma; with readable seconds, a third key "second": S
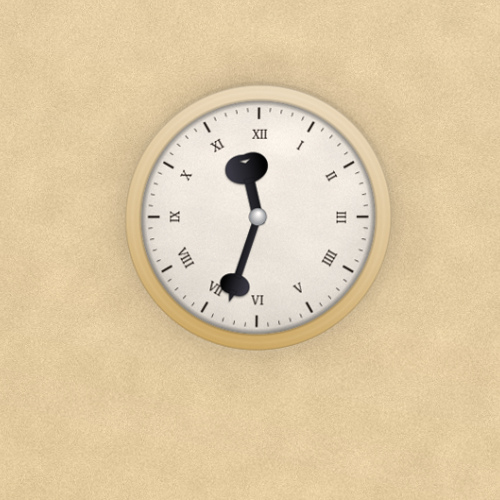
{"hour": 11, "minute": 33}
